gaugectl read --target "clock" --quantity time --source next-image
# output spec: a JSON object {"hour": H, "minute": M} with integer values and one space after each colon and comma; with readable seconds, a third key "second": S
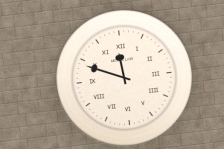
{"hour": 11, "minute": 49}
